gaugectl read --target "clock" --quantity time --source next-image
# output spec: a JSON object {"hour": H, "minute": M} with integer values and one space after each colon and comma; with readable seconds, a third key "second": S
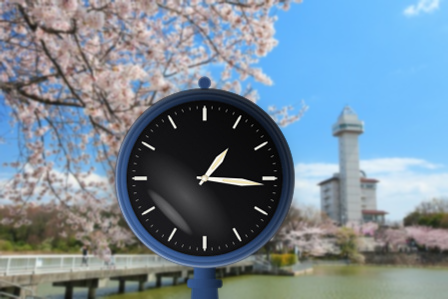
{"hour": 1, "minute": 16}
